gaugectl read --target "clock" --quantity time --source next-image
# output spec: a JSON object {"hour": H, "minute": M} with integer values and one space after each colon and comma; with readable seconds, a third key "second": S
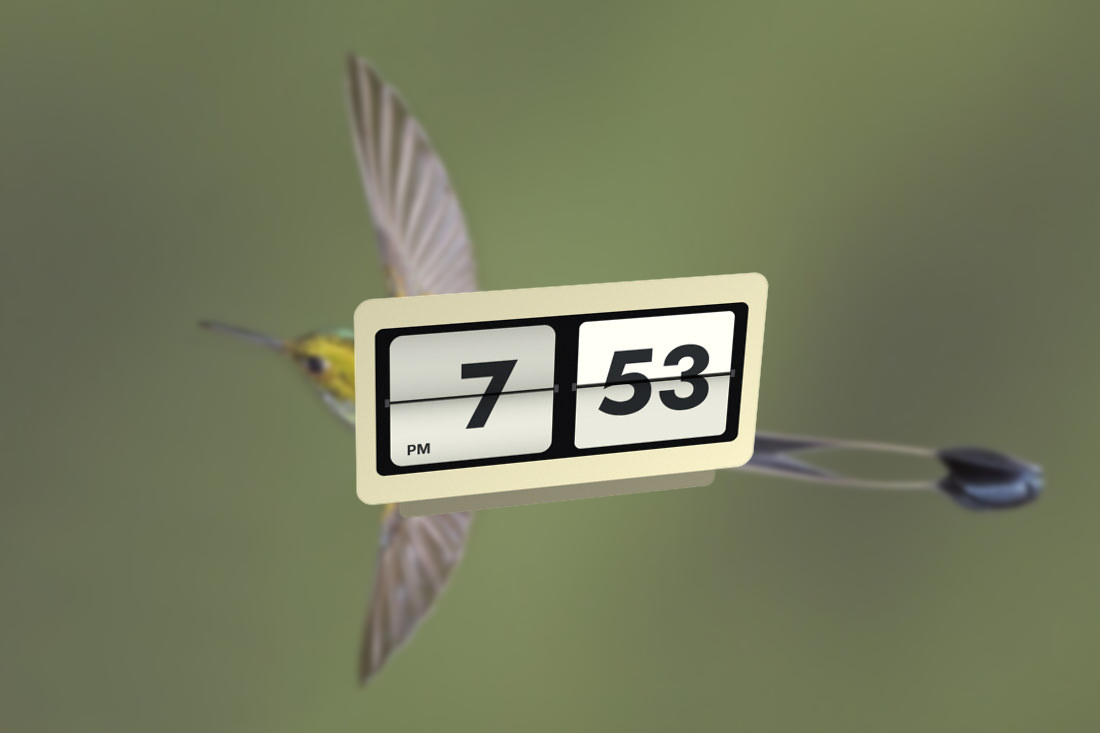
{"hour": 7, "minute": 53}
